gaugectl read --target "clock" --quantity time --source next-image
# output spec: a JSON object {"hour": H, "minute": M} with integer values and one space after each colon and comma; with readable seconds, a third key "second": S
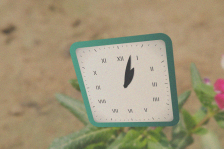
{"hour": 1, "minute": 3}
